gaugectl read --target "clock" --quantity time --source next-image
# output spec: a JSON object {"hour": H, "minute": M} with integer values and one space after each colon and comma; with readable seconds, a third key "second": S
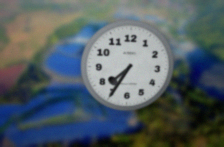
{"hour": 7, "minute": 35}
